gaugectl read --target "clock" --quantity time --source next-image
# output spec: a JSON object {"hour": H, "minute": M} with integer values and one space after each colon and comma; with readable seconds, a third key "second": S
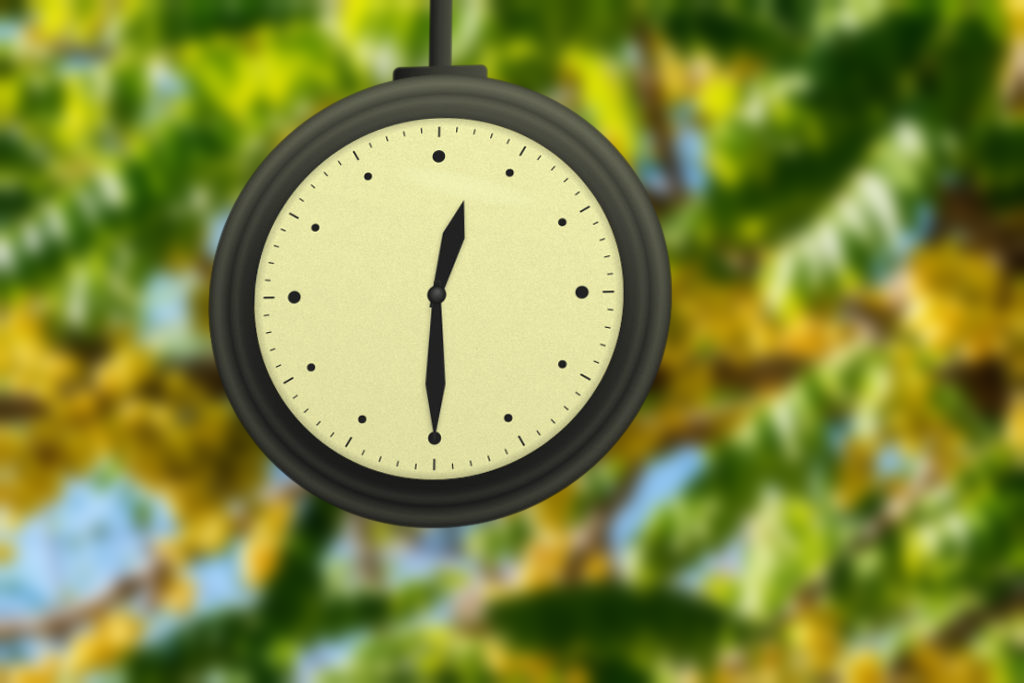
{"hour": 12, "minute": 30}
